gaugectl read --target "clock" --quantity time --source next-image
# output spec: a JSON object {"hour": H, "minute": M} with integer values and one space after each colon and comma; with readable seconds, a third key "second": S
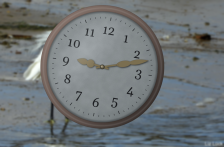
{"hour": 9, "minute": 12}
